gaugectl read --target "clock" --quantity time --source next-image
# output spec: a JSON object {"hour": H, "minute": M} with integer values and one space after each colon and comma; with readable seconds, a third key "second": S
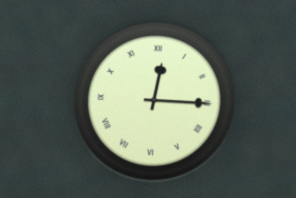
{"hour": 12, "minute": 15}
